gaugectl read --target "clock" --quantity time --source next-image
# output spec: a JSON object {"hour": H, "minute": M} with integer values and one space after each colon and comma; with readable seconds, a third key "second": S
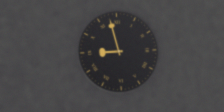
{"hour": 8, "minute": 58}
